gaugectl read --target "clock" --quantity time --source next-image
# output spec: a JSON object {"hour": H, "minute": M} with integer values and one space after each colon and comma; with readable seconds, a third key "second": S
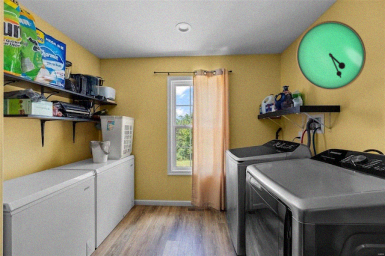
{"hour": 4, "minute": 26}
